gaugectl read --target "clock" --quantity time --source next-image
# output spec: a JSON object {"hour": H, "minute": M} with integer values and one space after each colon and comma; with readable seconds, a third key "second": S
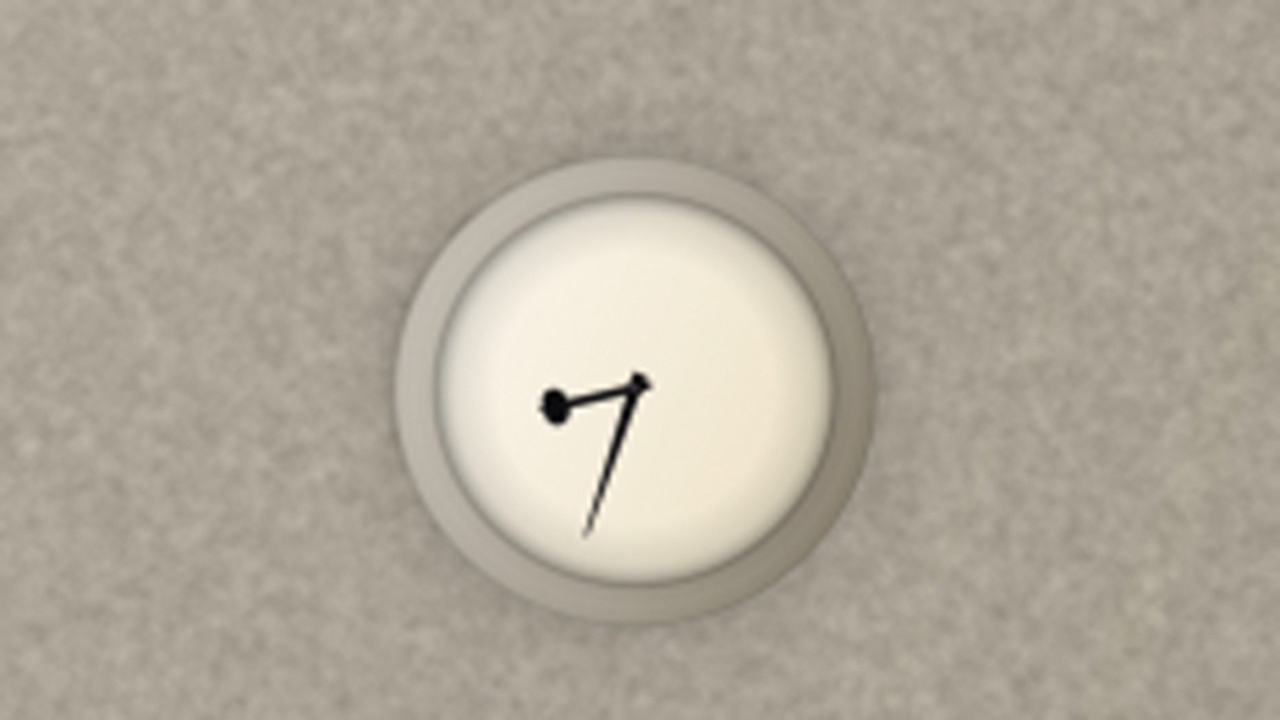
{"hour": 8, "minute": 33}
